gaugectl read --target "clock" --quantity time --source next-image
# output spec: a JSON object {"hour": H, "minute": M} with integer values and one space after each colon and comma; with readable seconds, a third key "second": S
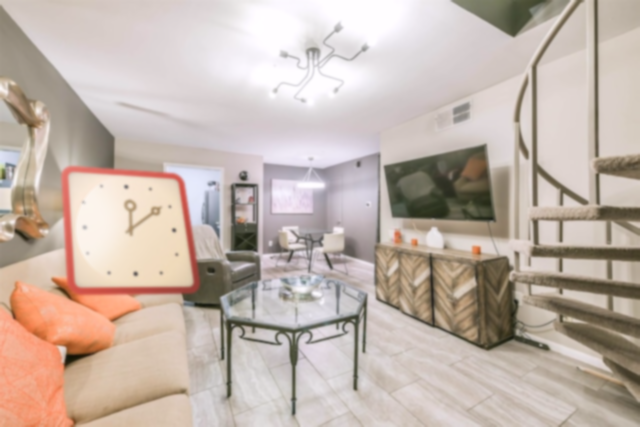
{"hour": 12, "minute": 9}
